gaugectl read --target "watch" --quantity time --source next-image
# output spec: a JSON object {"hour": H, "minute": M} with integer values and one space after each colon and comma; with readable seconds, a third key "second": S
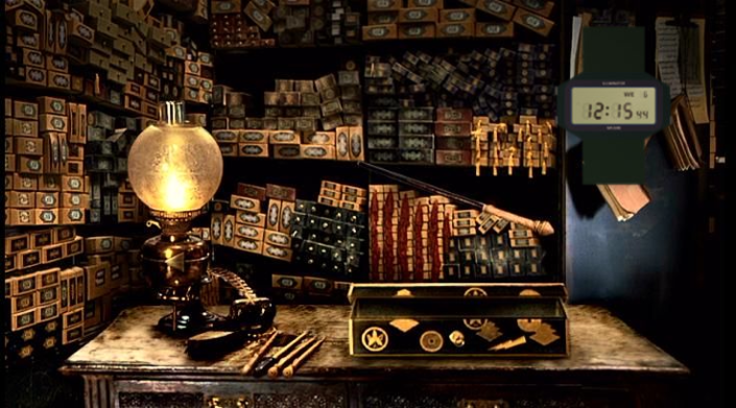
{"hour": 12, "minute": 15, "second": 44}
